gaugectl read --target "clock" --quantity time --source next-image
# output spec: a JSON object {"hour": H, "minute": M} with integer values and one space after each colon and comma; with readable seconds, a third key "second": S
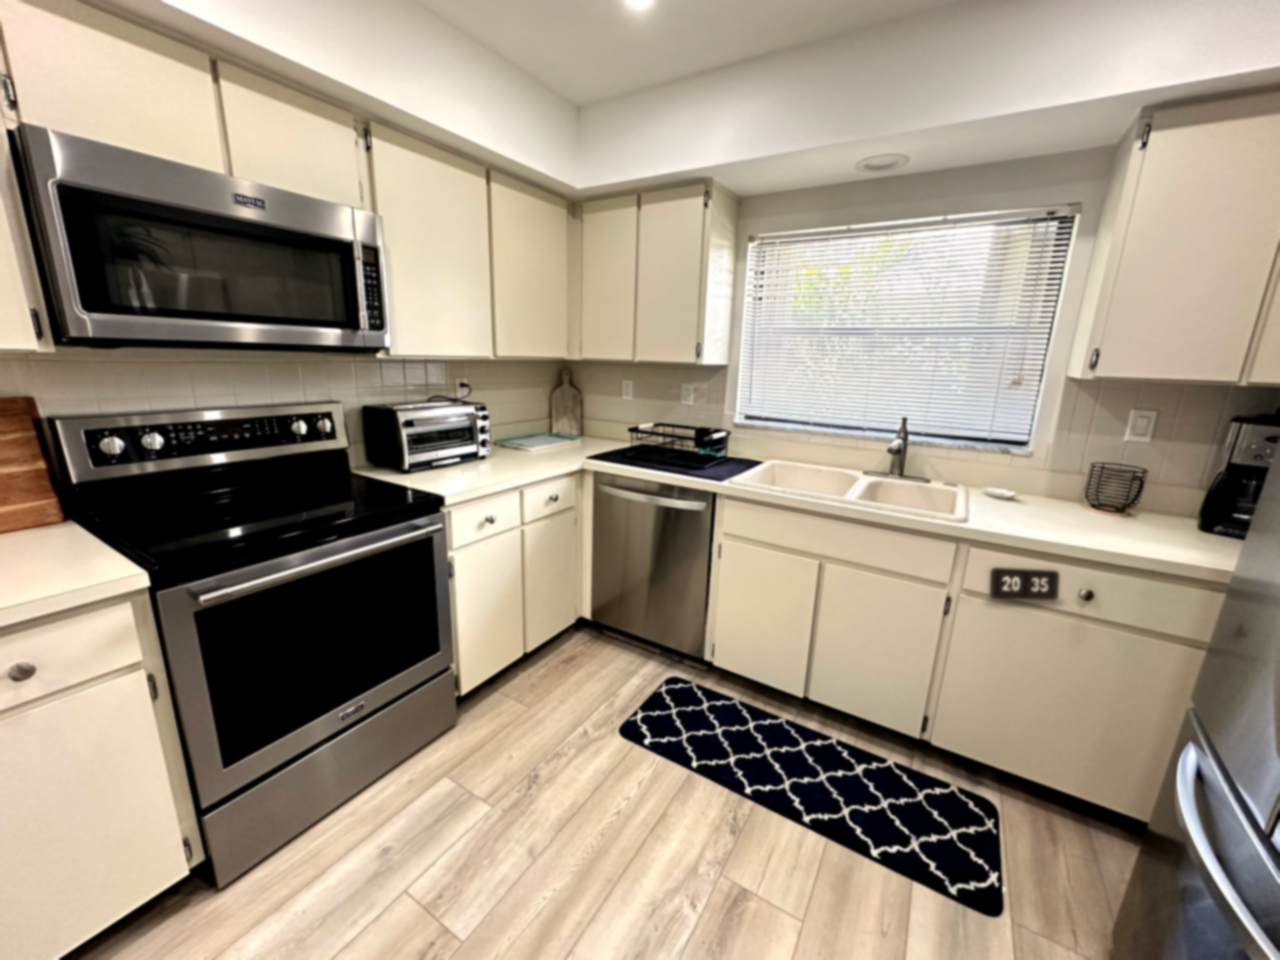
{"hour": 20, "minute": 35}
